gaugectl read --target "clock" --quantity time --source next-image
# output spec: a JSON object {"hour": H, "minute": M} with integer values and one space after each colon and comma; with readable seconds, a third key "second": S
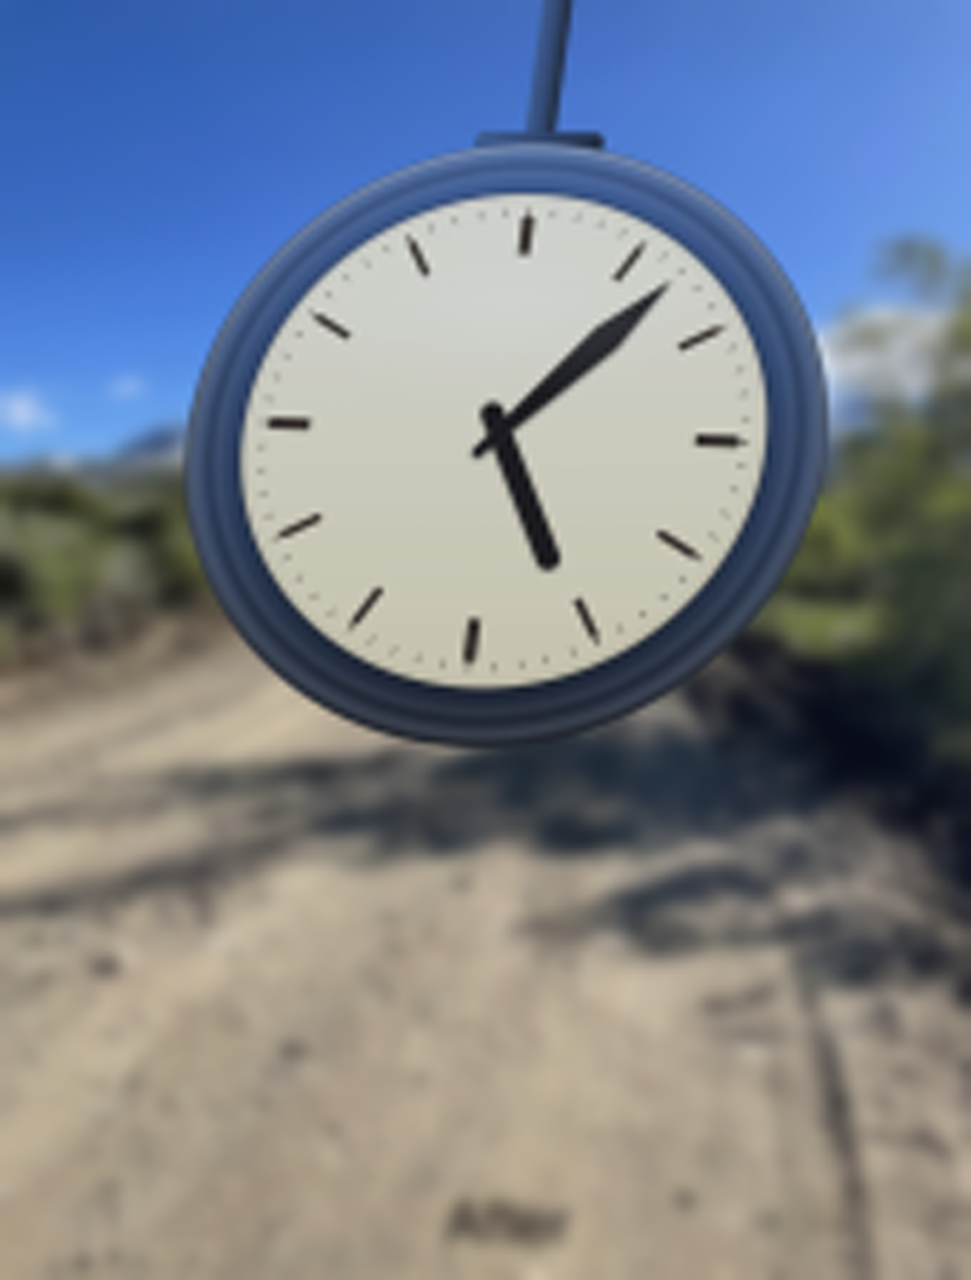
{"hour": 5, "minute": 7}
